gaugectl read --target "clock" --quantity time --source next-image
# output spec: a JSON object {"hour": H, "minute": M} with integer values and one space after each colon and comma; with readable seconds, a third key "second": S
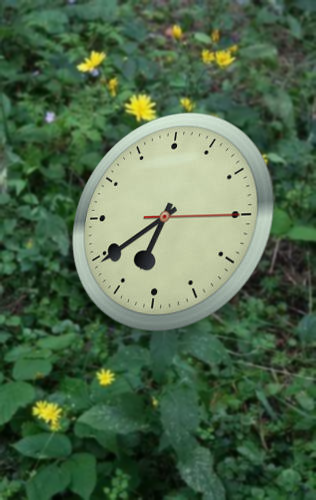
{"hour": 6, "minute": 39, "second": 15}
